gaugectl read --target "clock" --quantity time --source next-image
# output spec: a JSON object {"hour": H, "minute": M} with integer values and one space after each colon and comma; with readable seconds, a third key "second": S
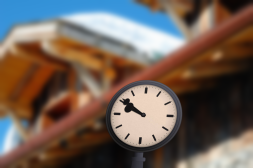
{"hour": 9, "minute": 51}
